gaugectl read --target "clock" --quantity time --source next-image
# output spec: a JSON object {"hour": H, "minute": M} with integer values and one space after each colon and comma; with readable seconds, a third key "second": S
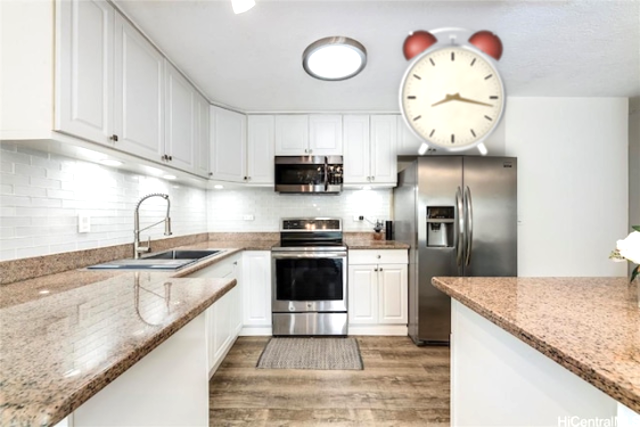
{"hour": 8, "minute": 17}
